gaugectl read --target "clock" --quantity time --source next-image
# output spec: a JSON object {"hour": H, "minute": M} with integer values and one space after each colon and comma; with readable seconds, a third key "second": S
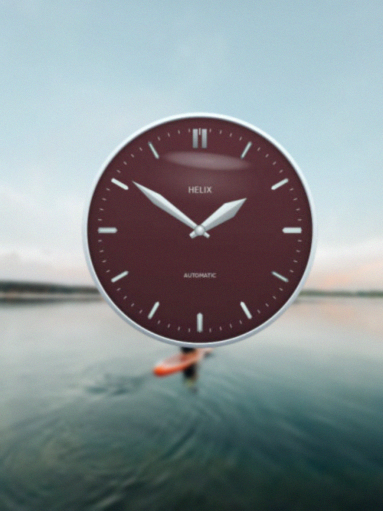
{"hour": 1, "minute": 51}
